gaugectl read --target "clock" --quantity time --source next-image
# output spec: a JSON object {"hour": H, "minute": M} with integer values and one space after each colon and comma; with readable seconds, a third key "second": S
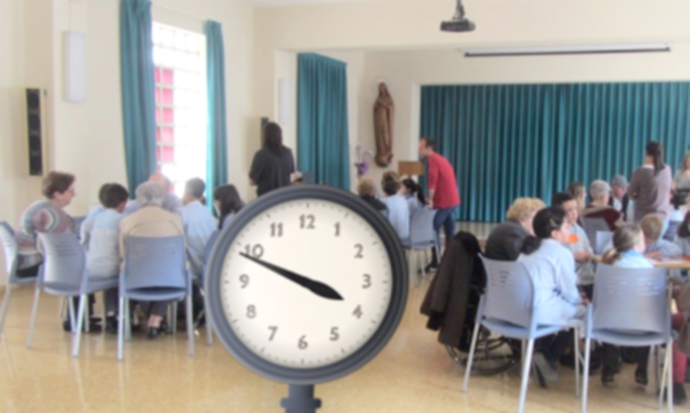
{"hour": 3, "minute": 49}
